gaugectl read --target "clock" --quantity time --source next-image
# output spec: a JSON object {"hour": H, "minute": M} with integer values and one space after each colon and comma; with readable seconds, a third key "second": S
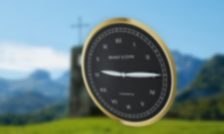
{"hour": 9, "minute": 15}
